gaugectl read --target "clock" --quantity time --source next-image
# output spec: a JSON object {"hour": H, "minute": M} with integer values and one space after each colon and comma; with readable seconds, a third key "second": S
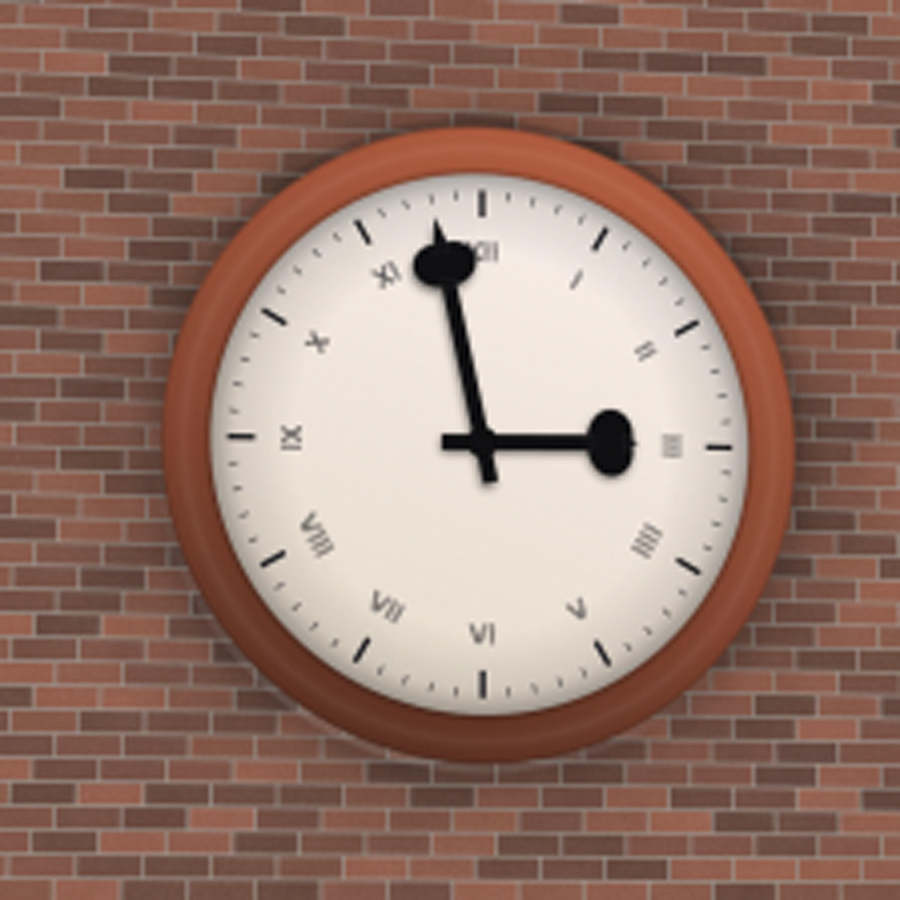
{"hour": 2, "minute": 58}
